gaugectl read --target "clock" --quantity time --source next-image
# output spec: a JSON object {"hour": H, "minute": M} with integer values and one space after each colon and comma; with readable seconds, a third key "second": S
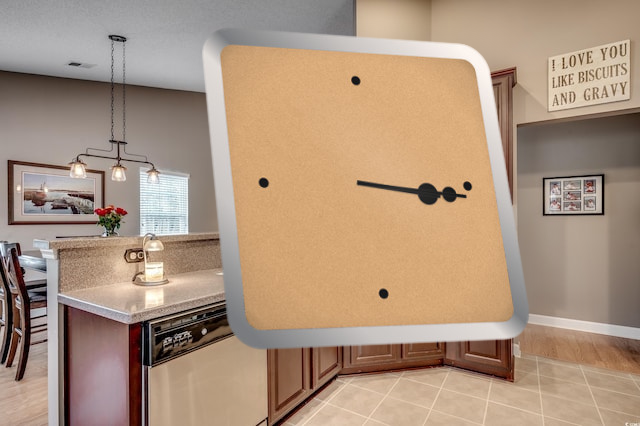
{"hour": 3, "minute": 16}
